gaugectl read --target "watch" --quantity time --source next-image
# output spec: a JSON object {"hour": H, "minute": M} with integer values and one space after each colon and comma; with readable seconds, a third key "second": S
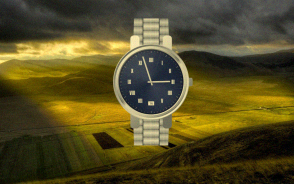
{"hour": 2, "minute": 57}
